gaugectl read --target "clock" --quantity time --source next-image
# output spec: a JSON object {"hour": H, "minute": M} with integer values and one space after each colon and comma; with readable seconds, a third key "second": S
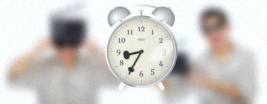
{"hour": 8, "minute": 35}
